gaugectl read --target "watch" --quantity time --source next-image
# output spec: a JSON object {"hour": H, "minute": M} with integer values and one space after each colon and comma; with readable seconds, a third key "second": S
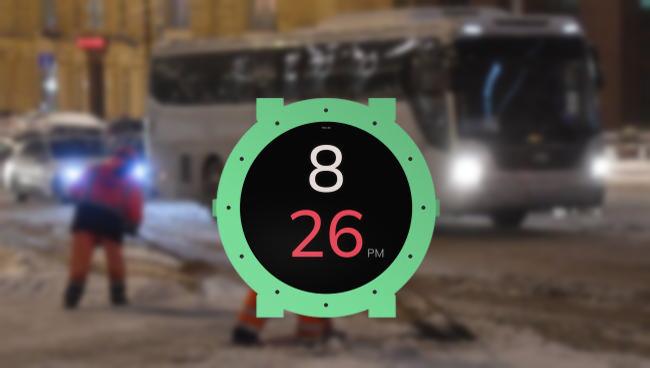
{"hour": 8, "minute": 26}
